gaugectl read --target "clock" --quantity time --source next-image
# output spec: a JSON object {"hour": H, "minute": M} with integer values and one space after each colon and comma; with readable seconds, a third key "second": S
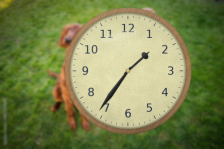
{"hour": 1, "minute": 36}
